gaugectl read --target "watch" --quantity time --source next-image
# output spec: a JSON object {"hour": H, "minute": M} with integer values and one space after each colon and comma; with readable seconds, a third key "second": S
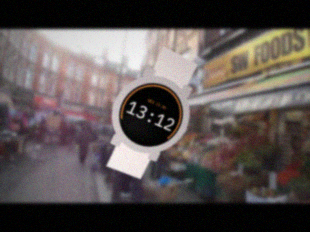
{"hour": 13, "minute": 12}
